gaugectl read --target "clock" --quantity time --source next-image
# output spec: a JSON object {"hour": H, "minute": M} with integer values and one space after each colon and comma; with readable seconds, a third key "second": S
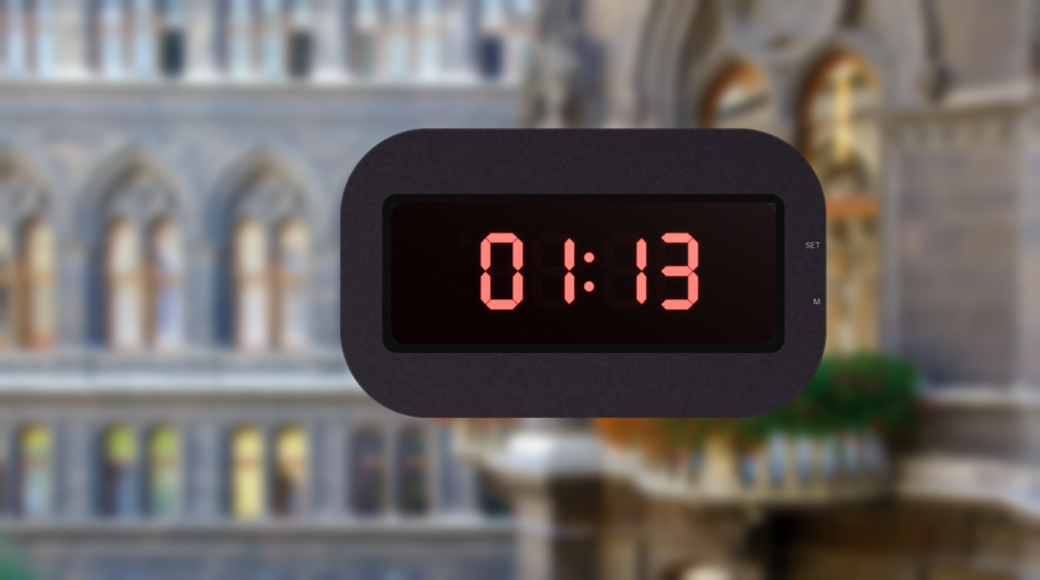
{"hour": 1, "minute": 13}
